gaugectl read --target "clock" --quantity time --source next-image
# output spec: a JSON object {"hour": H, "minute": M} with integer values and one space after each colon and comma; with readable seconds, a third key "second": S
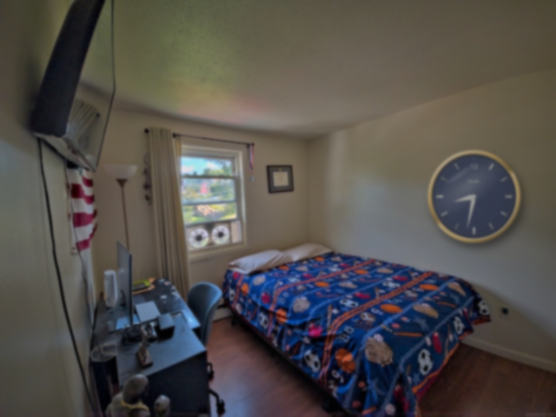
{"hour": 8, "minute": 32}
